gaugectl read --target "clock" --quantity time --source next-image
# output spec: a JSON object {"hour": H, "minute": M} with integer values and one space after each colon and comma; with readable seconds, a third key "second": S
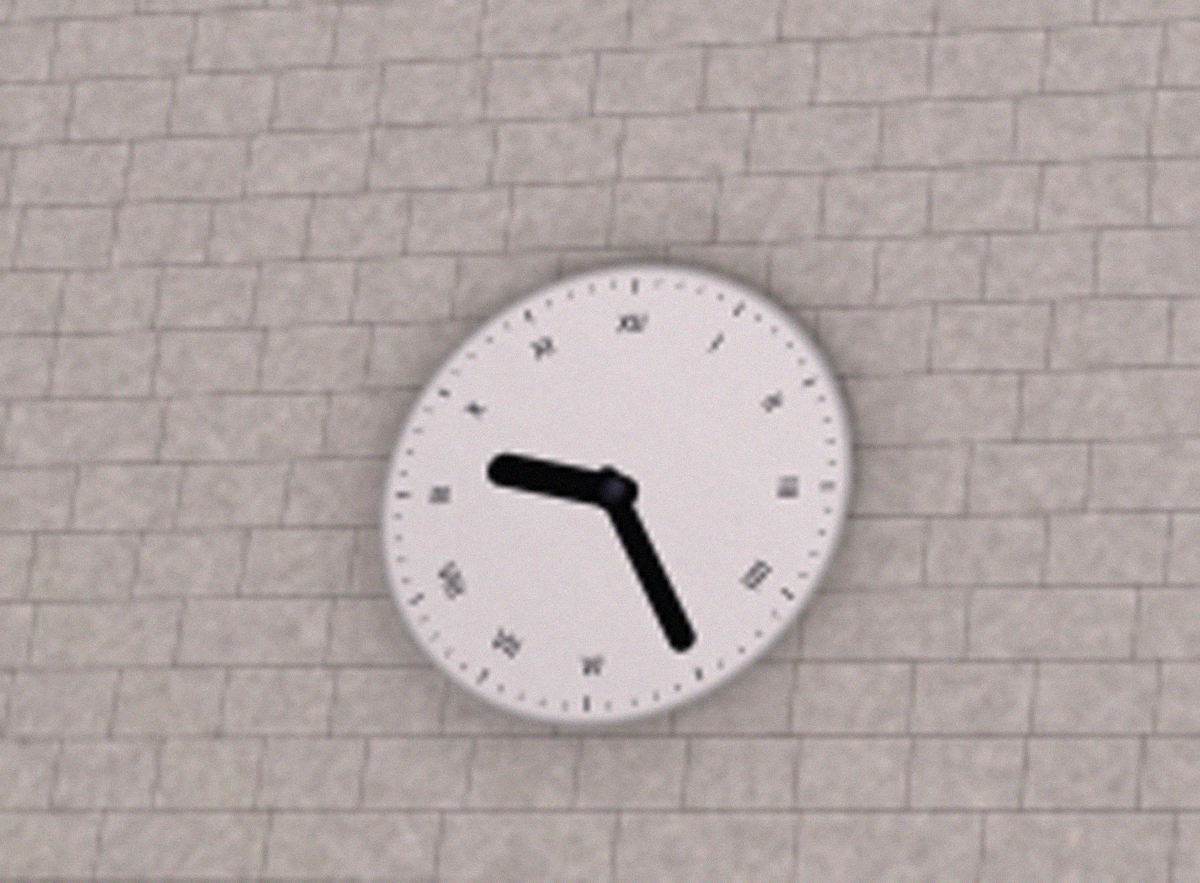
{"hour": 9, "minute": 25}
